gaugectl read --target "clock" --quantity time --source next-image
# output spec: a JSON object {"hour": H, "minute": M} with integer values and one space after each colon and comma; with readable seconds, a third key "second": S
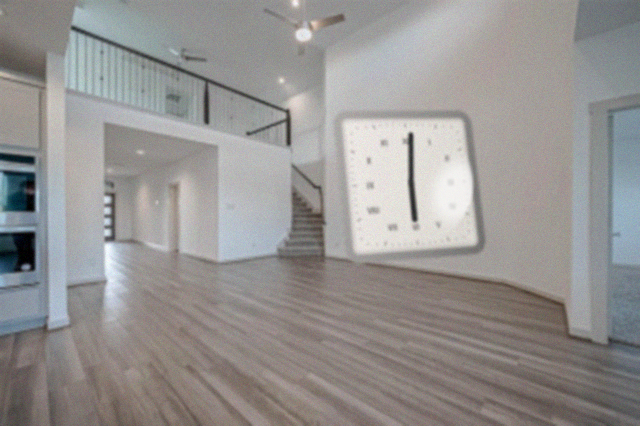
{"hour": 6, "minute": 1}
